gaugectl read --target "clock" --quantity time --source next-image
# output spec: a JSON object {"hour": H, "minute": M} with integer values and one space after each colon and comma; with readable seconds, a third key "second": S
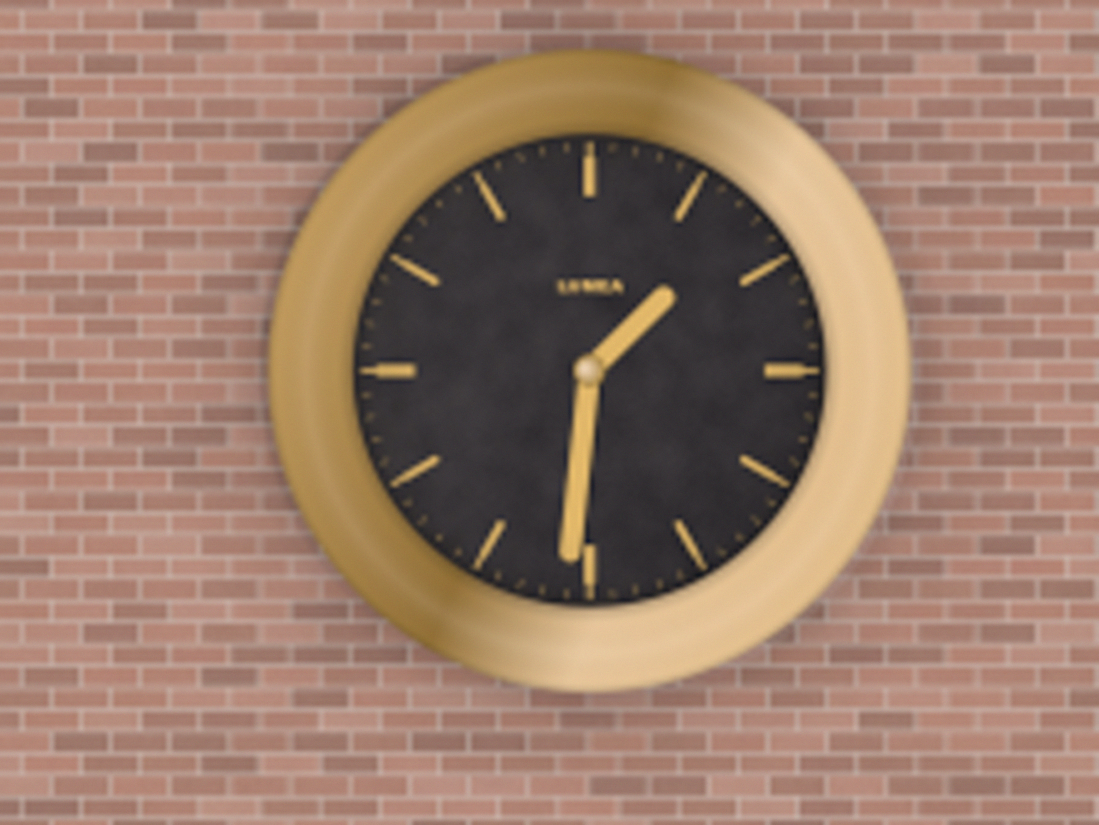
{"hour": 1, "minute": 31}
